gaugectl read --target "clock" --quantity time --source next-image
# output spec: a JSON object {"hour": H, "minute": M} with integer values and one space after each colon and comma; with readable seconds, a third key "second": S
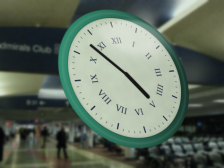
{"hour": 4, "minute": 53}
